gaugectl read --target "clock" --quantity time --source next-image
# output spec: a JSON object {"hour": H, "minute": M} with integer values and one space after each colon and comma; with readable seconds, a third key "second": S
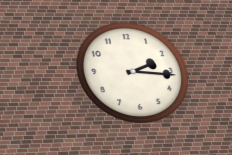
{"hour": 2, "minute": 16}
